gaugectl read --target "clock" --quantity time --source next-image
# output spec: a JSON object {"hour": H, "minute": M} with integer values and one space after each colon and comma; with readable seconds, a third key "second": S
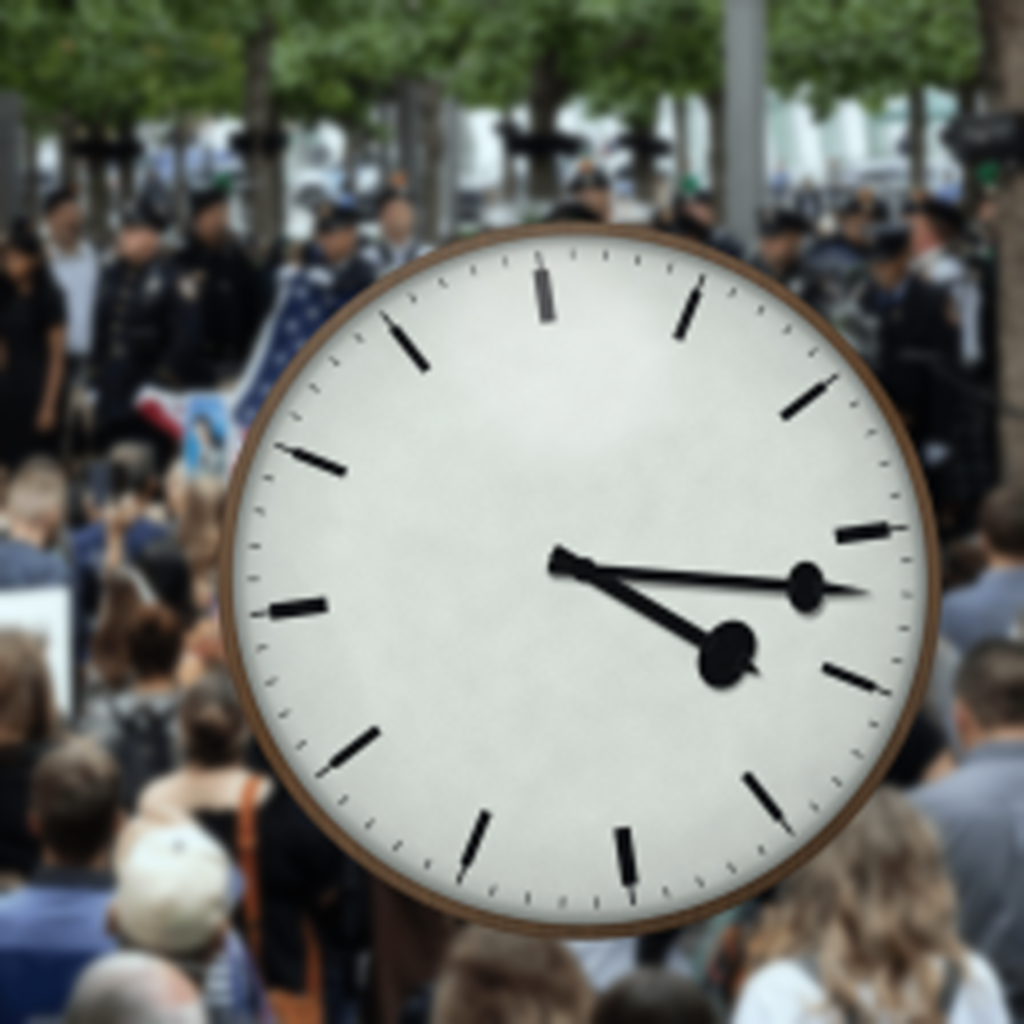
{"hour": 4, "minute": 17}
